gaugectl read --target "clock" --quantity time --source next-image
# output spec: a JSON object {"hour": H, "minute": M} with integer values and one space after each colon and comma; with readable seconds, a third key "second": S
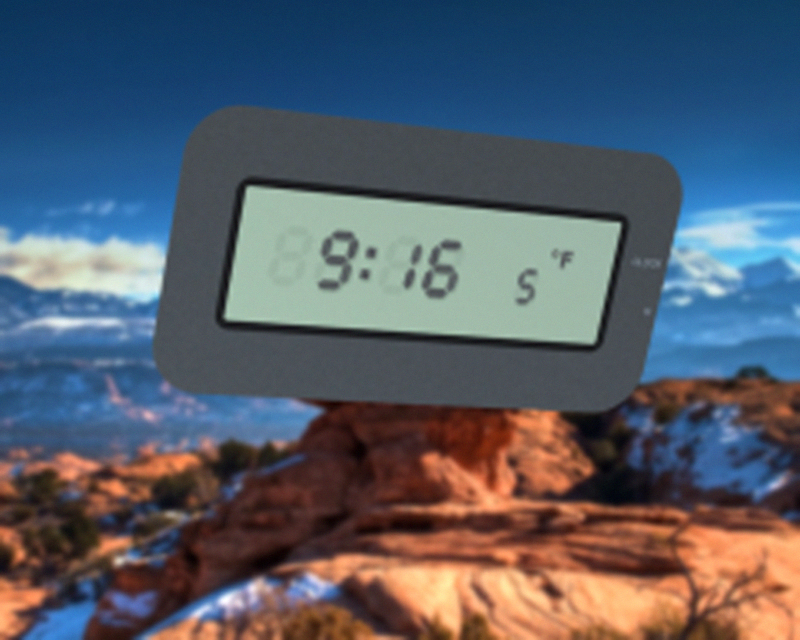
{"hour": 9, "minute": 16}
